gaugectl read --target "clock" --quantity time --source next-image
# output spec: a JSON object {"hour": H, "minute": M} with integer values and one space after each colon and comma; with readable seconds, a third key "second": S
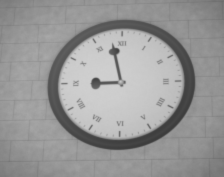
{"hour": 8, "minute": 58}
